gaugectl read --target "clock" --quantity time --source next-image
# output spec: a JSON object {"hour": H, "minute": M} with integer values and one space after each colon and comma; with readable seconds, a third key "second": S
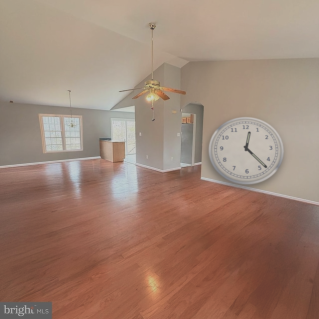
{"hour": 12, "minute": 23}
